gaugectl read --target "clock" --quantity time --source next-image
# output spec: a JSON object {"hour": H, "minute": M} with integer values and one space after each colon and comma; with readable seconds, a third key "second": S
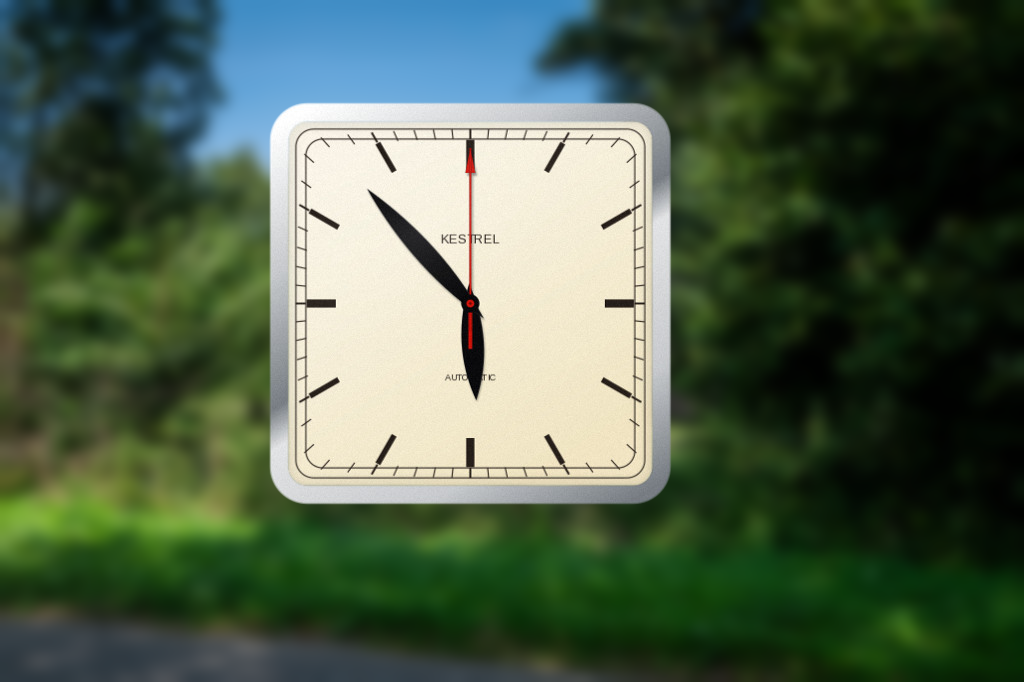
{"hour": 5, "minute": 53, "second": 0}
